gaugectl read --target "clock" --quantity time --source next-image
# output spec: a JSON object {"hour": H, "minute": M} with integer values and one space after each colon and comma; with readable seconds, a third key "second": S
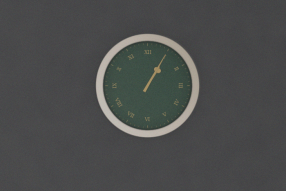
{"hour": 1, "minute": 5}
